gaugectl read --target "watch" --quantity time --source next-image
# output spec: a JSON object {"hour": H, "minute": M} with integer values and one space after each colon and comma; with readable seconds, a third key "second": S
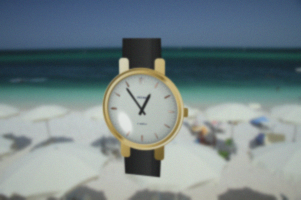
{"hour": 12, "minute": 54}
